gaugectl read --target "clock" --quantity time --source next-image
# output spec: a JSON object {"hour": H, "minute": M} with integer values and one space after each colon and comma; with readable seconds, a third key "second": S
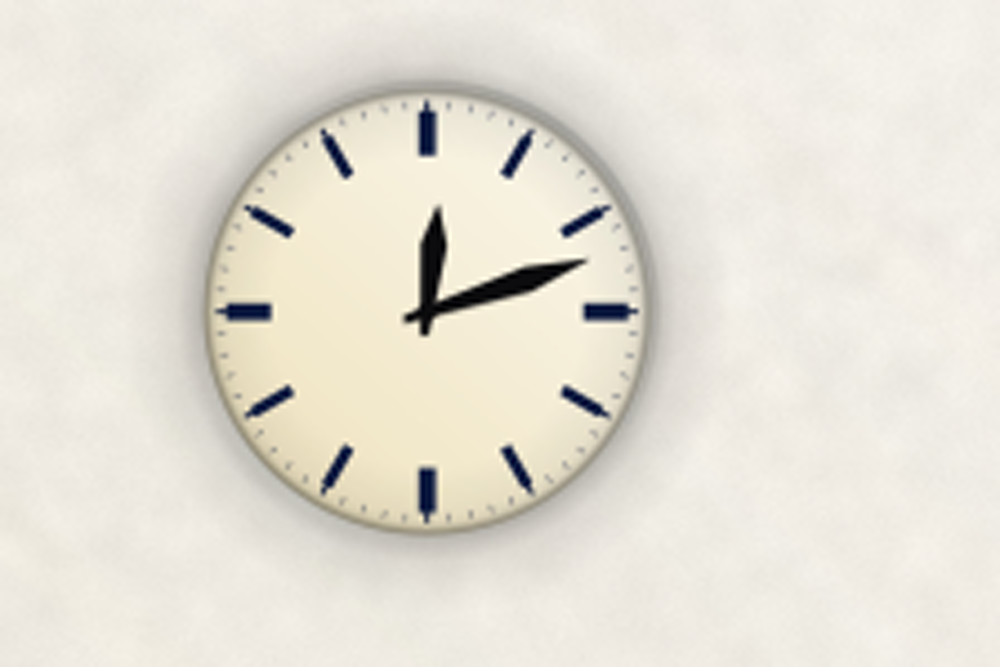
{"hour": 12, "minute": 12}
